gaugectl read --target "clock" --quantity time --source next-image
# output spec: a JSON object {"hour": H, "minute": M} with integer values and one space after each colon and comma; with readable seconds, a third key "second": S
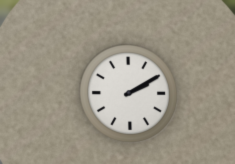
{"hour": 2, "minute": 10}
